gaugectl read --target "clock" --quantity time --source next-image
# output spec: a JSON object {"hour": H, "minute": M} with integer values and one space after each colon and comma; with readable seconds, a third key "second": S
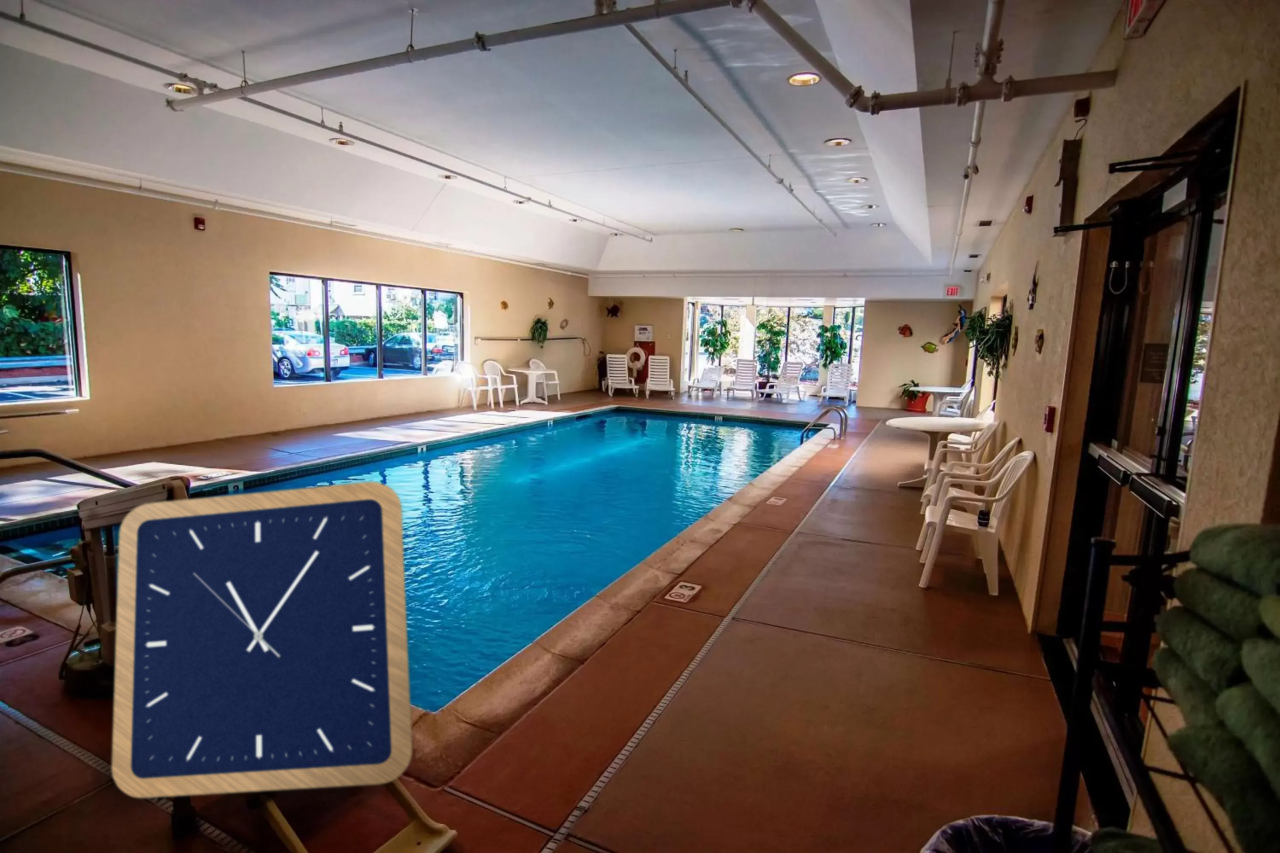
{"hour": 11, "minute": 5, "second": 53}
